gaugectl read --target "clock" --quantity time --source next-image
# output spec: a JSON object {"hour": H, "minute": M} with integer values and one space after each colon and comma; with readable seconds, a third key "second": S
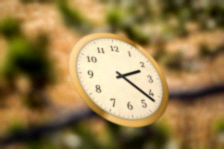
{"hour": 2, "minute": 22}
